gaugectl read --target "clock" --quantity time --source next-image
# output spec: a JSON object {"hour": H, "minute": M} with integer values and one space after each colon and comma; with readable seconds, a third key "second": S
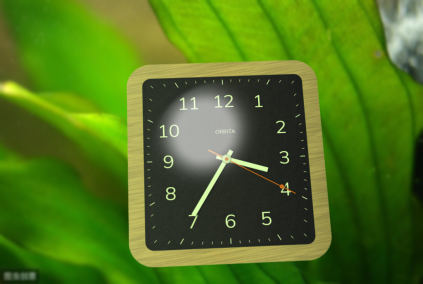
{"hour": 3, "minute": 35, "second": 20}
